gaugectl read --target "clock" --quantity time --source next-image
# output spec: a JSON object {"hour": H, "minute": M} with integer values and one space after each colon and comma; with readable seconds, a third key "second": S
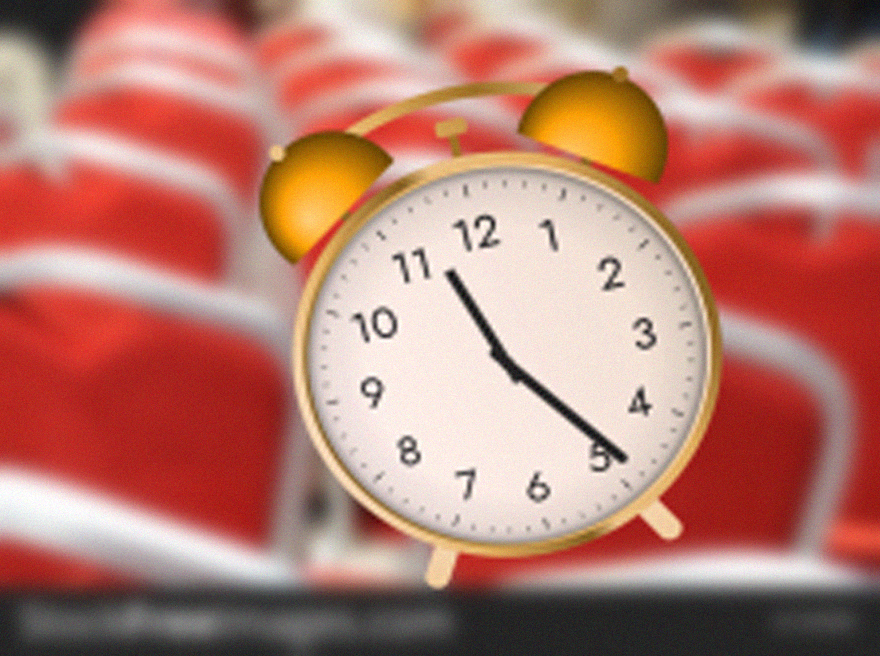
{"hour": 11, "minute": 24}
